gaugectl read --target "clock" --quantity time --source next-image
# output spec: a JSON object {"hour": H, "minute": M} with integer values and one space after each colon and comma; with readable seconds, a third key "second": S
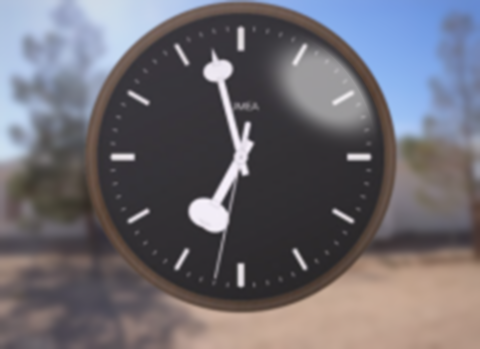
{"hour": 6, "minute": 57, "second": 32}
